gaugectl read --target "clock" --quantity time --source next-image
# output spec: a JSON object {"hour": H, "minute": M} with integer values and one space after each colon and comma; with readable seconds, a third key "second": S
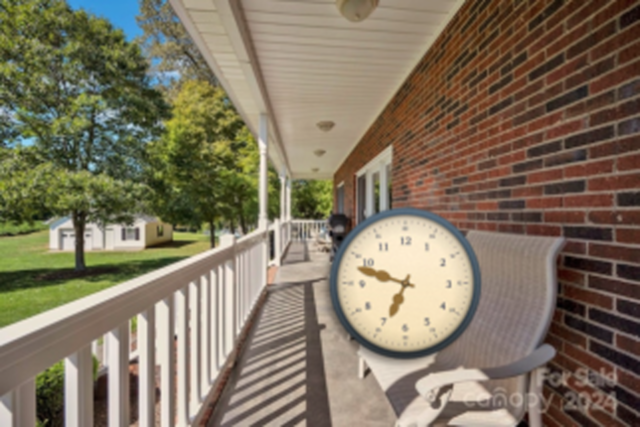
{"hour": 6, "minute": 48}
